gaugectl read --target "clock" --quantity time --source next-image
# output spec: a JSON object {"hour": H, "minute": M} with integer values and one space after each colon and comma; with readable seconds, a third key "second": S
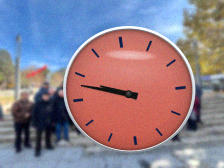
{"hour": 9, "minute": 48}
